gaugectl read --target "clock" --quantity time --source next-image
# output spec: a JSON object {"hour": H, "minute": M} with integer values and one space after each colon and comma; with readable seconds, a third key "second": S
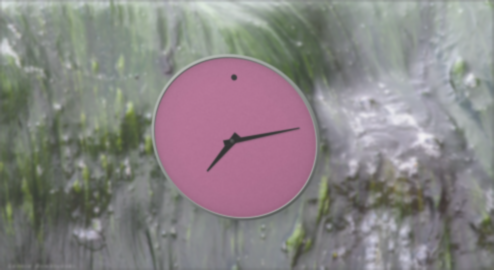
{"hour": 7, "minute": 12}
